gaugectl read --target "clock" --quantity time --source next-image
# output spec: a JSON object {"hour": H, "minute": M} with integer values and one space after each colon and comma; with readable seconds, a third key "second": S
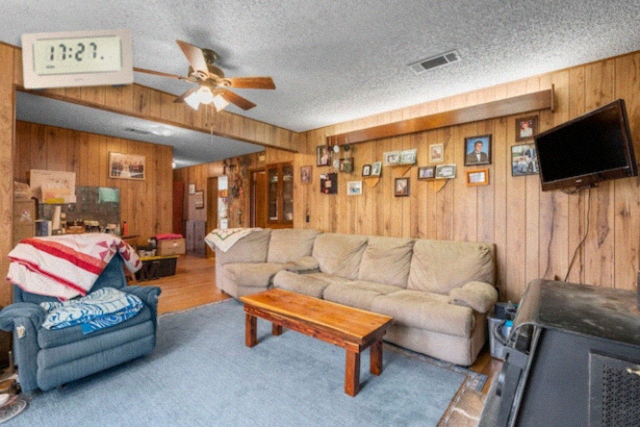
{"hour": 17, "minute": 27}
